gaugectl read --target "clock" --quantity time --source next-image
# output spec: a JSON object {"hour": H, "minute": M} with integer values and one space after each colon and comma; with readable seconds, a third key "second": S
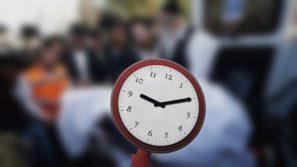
{"hour": 9, "minute": 10}
